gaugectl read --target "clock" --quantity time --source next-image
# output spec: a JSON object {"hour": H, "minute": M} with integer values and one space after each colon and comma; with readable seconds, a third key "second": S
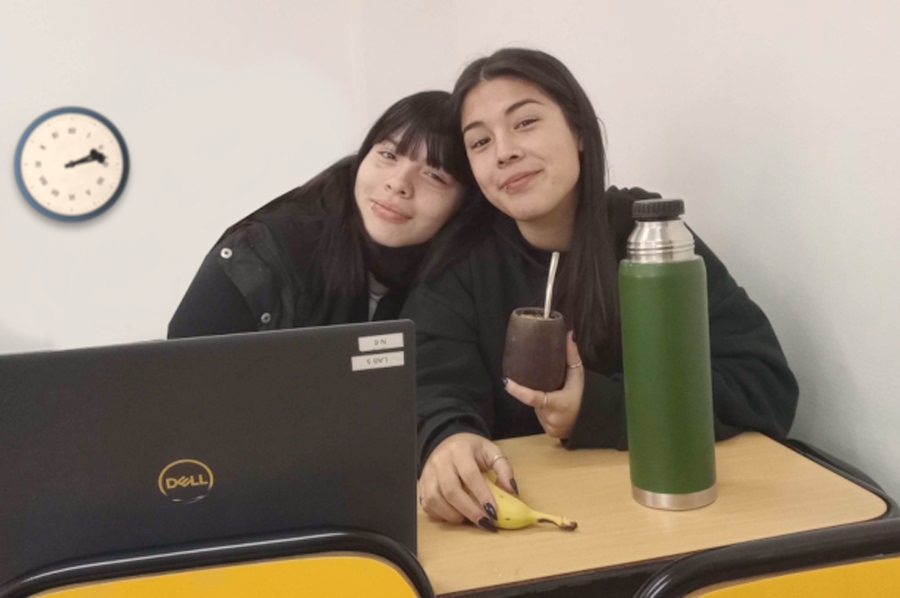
{"hour": 2, "minute": 13}
